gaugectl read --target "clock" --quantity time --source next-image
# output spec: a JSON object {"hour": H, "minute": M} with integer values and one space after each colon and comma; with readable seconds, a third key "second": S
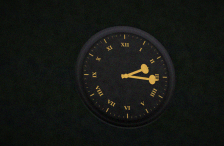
{"hour": 2, "minute": 16}
